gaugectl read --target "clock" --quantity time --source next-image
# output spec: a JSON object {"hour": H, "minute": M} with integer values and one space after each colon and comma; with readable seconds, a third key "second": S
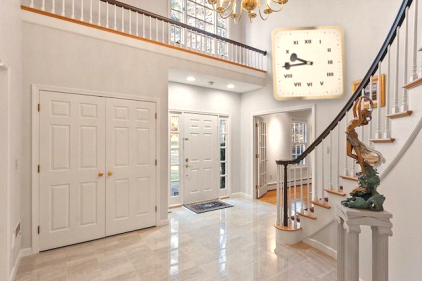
{"hour": 9, "minute": 44}
